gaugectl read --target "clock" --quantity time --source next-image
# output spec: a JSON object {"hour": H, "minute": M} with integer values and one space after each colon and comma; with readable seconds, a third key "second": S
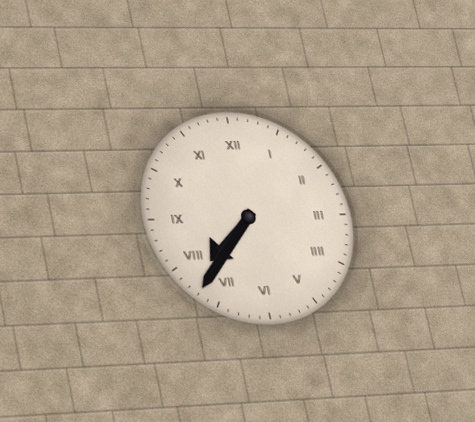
{"hour": 7, "minute": 37}
